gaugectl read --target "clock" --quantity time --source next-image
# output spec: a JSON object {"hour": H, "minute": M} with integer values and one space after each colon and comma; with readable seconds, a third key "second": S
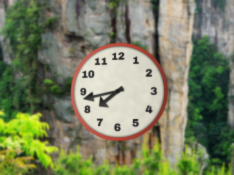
{"hour": 7, "minute": 43}
